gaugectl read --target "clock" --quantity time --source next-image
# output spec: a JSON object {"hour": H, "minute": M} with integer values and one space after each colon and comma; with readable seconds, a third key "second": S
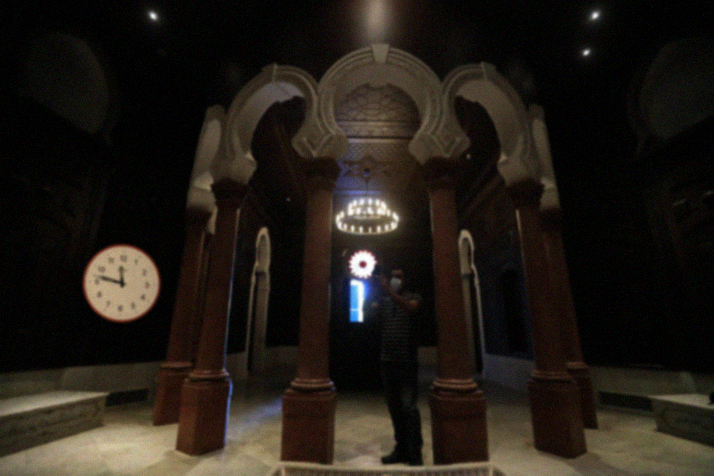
{"hour": 11, "minute": 47}
